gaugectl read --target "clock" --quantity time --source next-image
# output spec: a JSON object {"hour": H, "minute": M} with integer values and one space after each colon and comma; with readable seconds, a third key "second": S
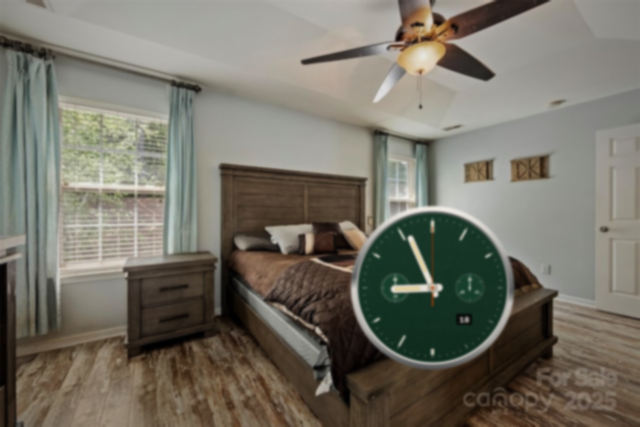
{"hour": 8, "minute": 56}
